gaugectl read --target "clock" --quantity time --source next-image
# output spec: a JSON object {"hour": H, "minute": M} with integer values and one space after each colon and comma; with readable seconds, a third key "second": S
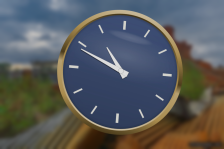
{"hour": 10, "minute": 49}
